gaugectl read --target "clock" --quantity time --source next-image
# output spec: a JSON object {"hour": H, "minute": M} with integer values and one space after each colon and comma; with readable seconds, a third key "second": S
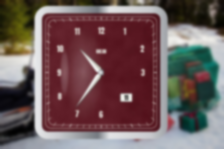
{"hour": 10, "minute": 36}
